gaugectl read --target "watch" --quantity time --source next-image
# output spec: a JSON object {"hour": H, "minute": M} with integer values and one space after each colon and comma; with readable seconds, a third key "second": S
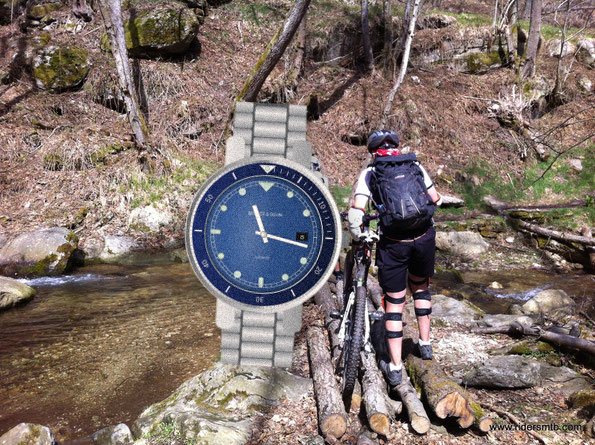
{"hour": 11, "minute": 17}
